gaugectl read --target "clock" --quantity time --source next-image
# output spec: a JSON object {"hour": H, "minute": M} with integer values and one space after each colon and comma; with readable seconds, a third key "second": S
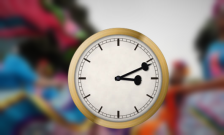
{"hour": 3, "minute": 11}
